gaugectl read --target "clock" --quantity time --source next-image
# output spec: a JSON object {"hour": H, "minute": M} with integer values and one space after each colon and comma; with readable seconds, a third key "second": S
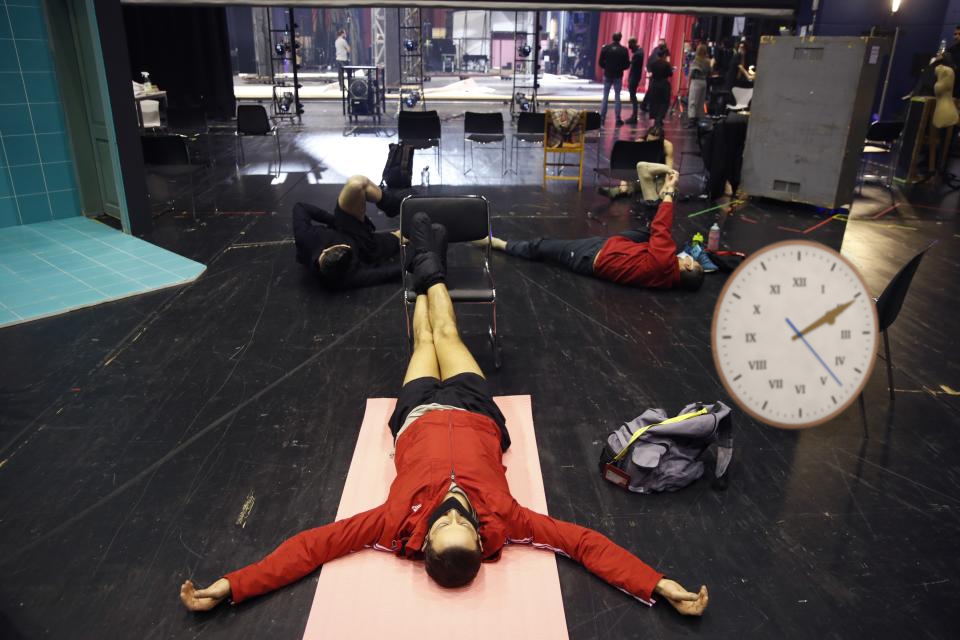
{"hour": 2, "minute": 10, "second": 23}
